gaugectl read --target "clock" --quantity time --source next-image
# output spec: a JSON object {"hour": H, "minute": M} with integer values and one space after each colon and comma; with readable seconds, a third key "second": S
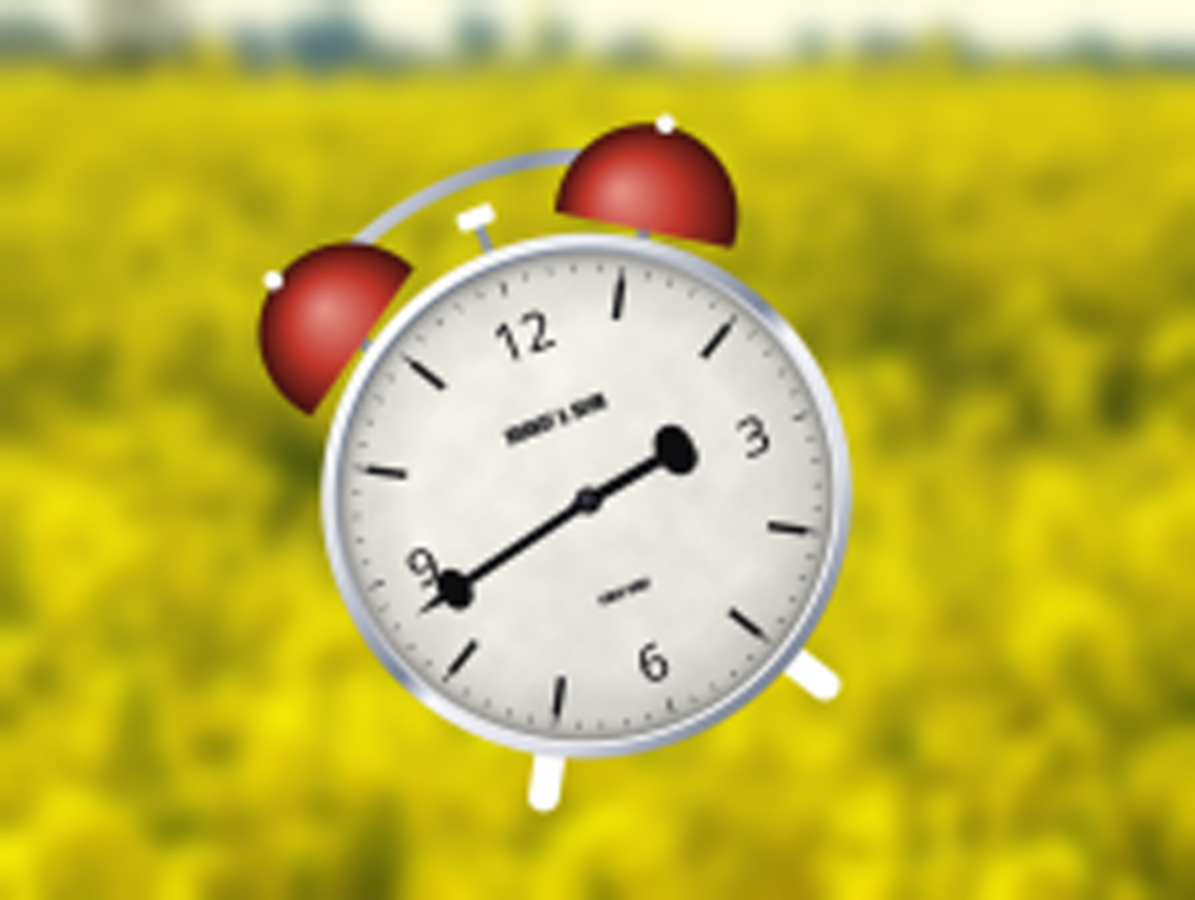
{"hour": 2, "minute": 43}
